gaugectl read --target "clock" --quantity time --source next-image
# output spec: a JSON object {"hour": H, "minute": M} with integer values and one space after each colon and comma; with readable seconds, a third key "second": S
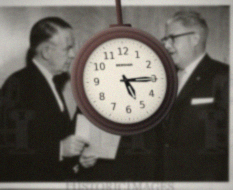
{"hour": 5, "minute": 15}
